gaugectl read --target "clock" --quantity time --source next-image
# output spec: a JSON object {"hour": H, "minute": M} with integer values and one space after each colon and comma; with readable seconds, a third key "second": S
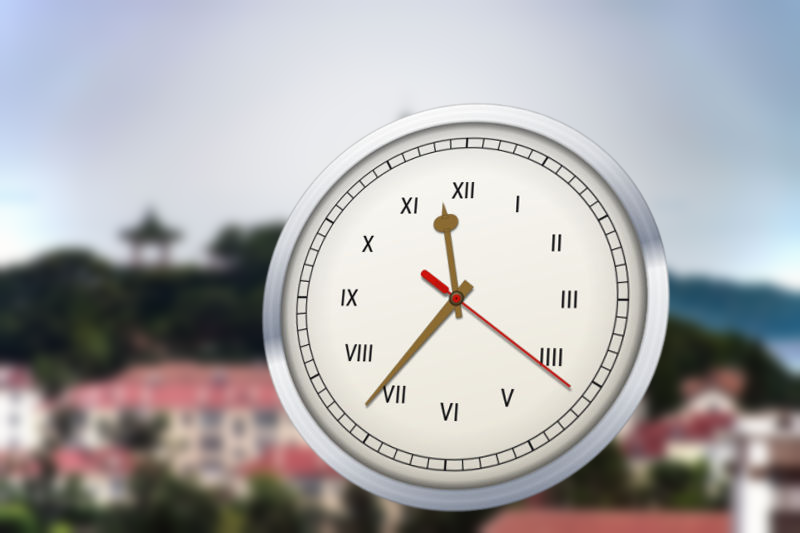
{"hour": 11, "minute": 36, "second": 21}
